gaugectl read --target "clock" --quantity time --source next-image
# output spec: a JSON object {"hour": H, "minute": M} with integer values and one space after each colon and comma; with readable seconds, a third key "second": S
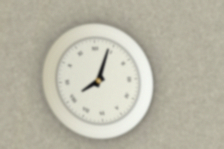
{"hour": 8, "minute": 4}
